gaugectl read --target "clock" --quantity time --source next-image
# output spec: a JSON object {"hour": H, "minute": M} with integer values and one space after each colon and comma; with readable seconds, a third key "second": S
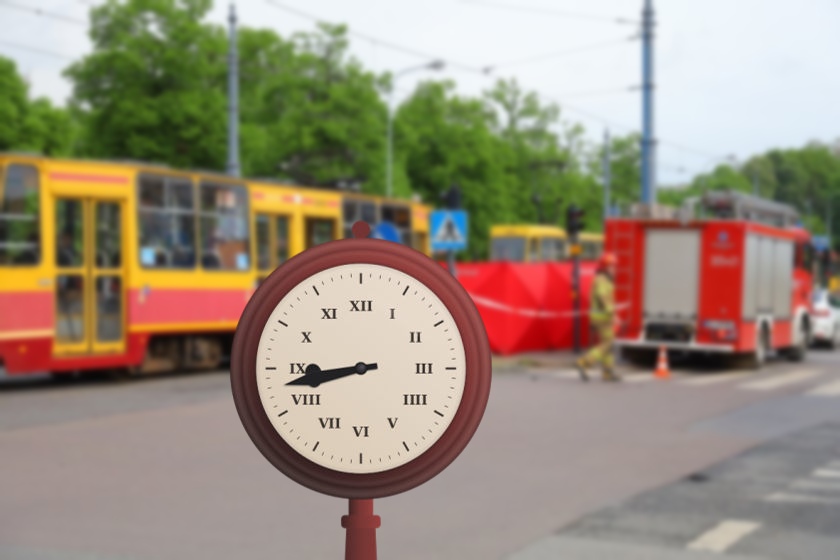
{"hour": 8, "minute": 43}
